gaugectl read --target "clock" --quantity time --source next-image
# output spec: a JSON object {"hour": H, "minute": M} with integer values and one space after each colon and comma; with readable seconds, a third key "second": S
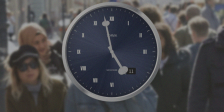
{"hour": 4, "minute": 58}
